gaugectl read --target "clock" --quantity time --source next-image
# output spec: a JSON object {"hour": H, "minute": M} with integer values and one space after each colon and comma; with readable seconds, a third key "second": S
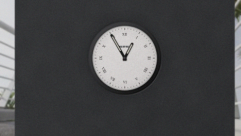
{"hour": 12, "minute": 55}
